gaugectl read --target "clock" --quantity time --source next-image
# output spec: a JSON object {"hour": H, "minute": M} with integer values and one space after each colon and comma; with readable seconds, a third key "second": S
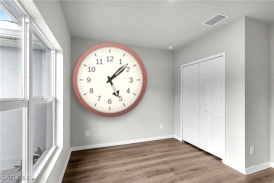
{"hour": 5, "minute": 8}
